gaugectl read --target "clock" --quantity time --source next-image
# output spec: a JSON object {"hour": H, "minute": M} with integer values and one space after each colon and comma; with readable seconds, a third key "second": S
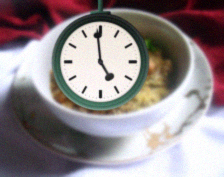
{"hour": 4, "minute": 59}
